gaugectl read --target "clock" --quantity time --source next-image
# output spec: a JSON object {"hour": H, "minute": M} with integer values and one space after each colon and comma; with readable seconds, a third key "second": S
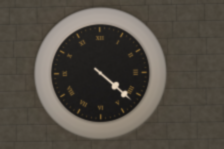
{"hour": 4, "minute": 22}
